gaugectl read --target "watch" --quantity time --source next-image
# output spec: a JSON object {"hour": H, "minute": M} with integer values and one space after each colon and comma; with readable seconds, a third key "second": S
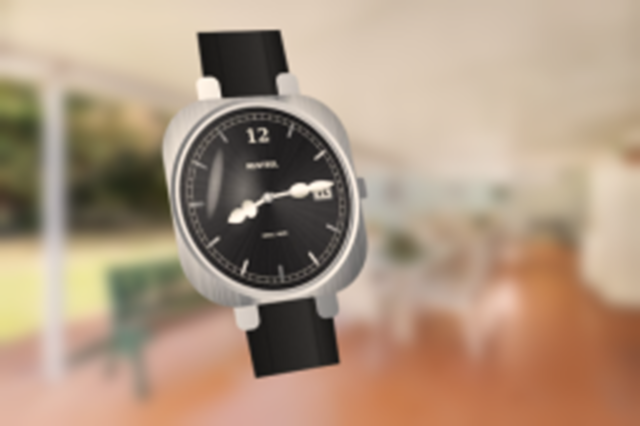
{"hour": 8, "minute": 14}
